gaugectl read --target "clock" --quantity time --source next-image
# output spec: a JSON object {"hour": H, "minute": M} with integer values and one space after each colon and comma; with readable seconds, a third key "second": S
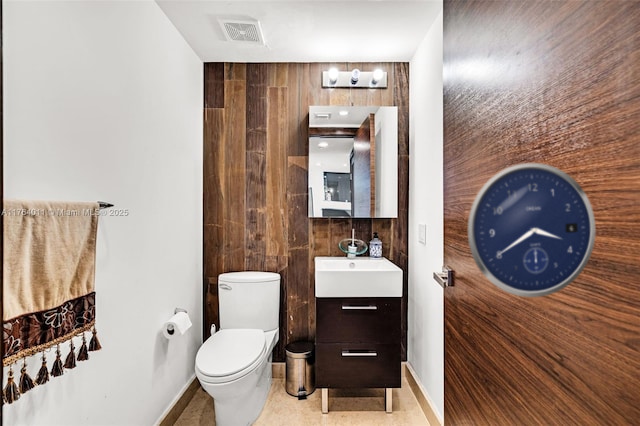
{"hour": 3, "minute": 40}
